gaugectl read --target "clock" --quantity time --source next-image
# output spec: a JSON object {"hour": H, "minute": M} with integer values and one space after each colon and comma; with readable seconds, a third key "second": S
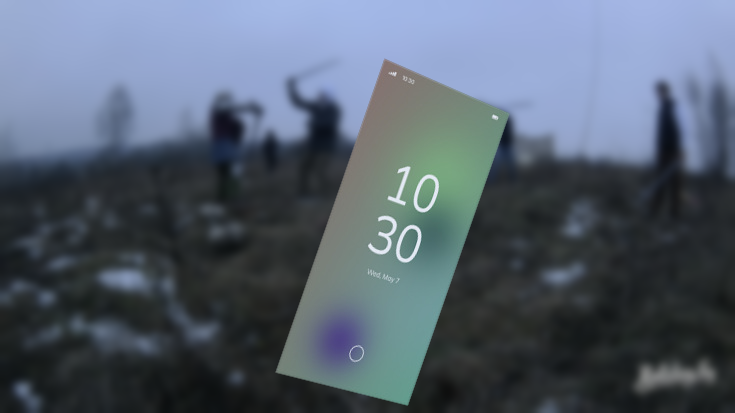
{"hour": 10, "minute": 30}
